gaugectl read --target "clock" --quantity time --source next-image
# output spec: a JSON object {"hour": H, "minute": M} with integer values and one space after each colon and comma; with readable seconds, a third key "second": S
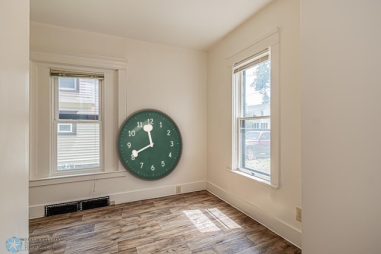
{"hour": 11, "minute": 41}
